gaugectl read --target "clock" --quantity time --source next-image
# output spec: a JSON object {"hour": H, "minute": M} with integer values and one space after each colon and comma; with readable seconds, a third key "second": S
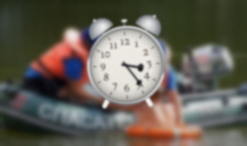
{"hour": 3, "minute": 24}
